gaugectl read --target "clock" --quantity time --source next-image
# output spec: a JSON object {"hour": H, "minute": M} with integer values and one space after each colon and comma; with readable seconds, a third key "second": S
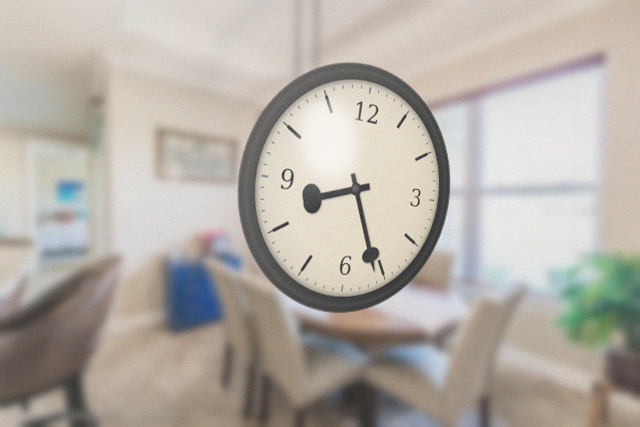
{"hour": 8, "minute": 26}
